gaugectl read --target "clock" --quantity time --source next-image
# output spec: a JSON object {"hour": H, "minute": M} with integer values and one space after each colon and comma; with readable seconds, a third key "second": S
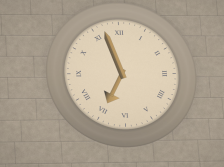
{"hour": 6, "minute": 57}
